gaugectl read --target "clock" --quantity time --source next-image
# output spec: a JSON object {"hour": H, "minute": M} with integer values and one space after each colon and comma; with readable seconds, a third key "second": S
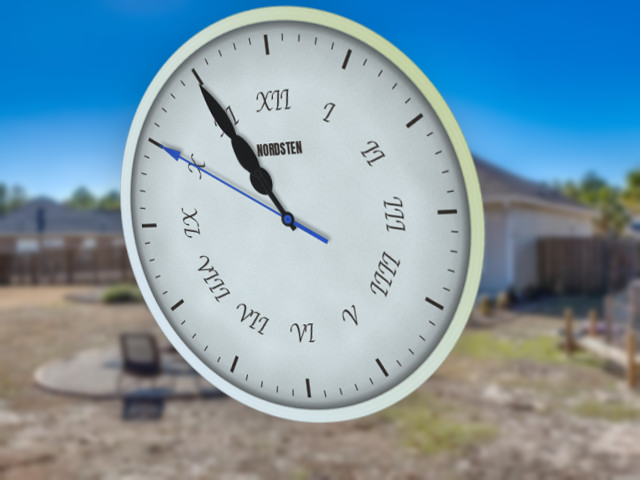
{"hour": 10, "minute": 54, "second": 50}
